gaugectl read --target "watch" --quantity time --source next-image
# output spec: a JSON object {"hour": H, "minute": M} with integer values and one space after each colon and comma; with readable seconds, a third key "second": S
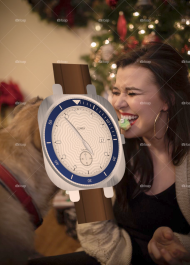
{"hour": 4, "minute": 54}
